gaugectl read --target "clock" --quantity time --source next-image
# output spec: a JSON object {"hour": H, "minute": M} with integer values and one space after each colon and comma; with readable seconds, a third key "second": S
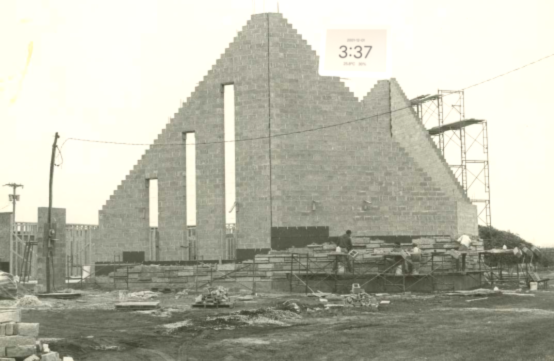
{"hour": 3, "minute": 37}
